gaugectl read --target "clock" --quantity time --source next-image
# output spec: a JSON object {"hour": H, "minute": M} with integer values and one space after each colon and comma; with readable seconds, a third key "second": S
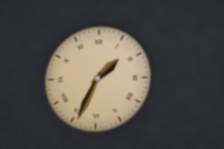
{"hour": 1, "minute": 34}
